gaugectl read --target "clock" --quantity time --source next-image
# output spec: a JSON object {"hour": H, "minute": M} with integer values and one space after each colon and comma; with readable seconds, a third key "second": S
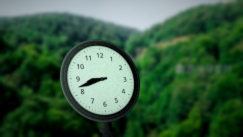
{"hour": 8, "minute": 42}
